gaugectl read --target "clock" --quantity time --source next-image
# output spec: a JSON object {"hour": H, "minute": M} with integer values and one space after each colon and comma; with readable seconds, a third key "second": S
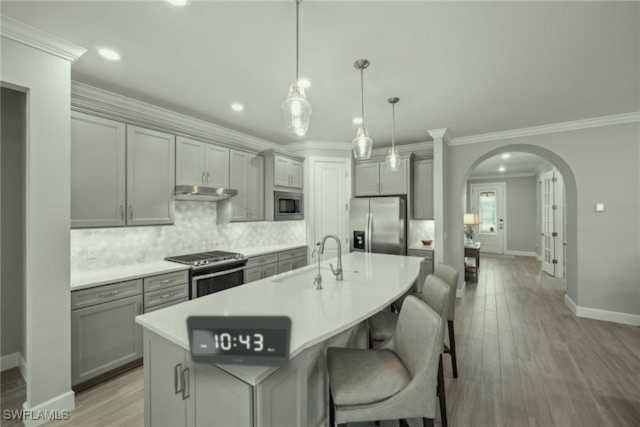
{"hour": 10, "minute": 43}
